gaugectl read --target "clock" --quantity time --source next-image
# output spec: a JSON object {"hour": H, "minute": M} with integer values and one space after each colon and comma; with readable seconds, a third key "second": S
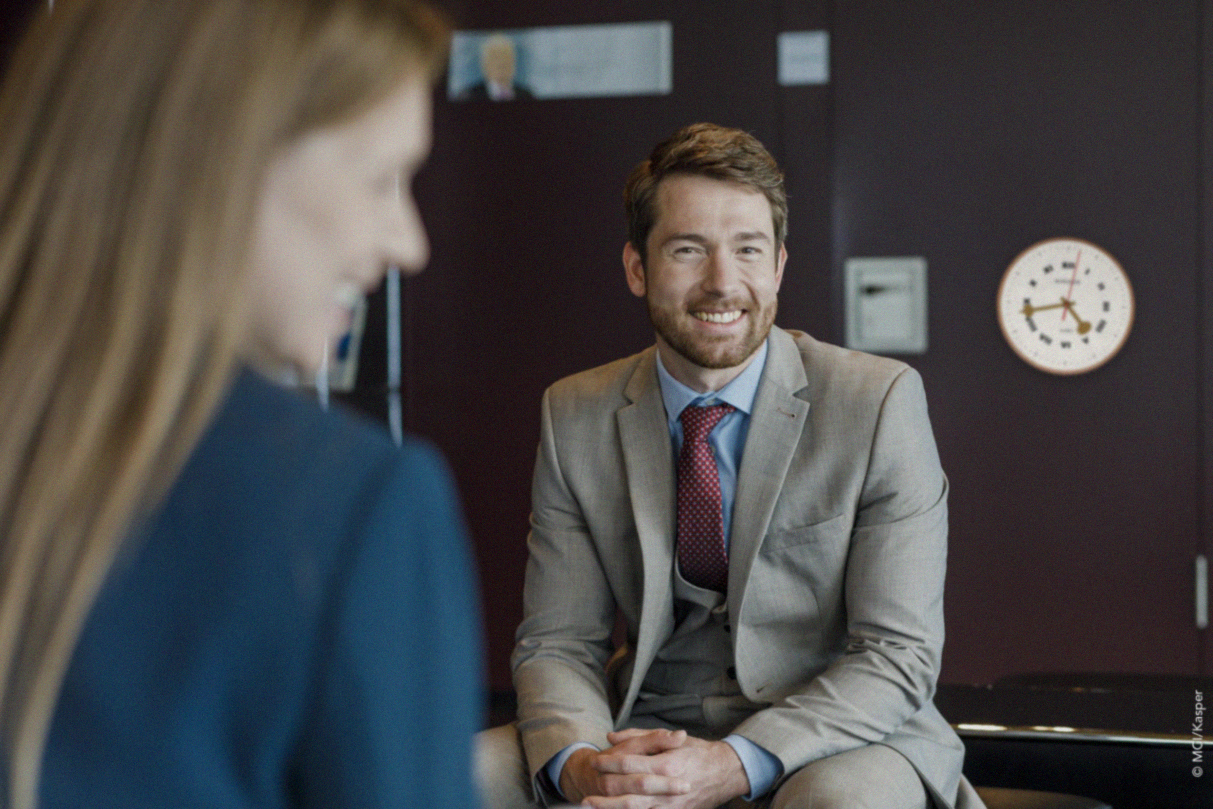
{"hour": 4, "minute": 43, "second": 2}
